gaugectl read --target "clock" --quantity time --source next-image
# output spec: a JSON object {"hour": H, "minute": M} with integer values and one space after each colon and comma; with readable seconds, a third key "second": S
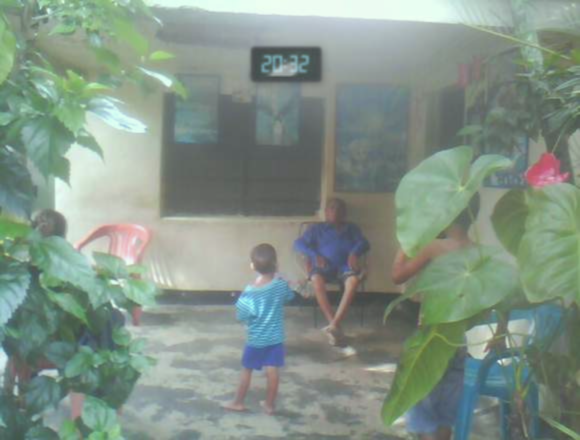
{"hour": 20, "minute": 32}
